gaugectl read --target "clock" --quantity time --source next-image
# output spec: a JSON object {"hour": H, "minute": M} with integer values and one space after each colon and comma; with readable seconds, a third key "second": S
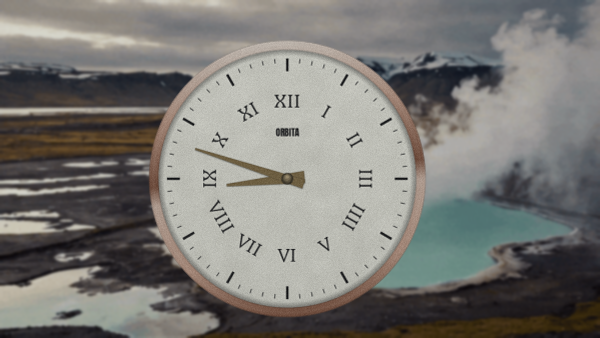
{"hour": 8, "minute": 48}
